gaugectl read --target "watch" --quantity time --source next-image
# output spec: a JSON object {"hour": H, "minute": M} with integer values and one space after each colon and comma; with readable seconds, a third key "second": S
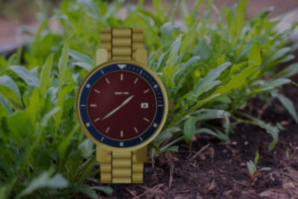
{"hour": 1, "minute": 39}
